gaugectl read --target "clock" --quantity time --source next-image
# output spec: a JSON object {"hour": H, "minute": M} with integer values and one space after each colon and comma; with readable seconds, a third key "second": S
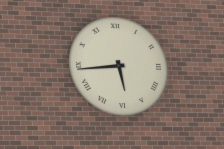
{"hour": 5, "minute": 44}
